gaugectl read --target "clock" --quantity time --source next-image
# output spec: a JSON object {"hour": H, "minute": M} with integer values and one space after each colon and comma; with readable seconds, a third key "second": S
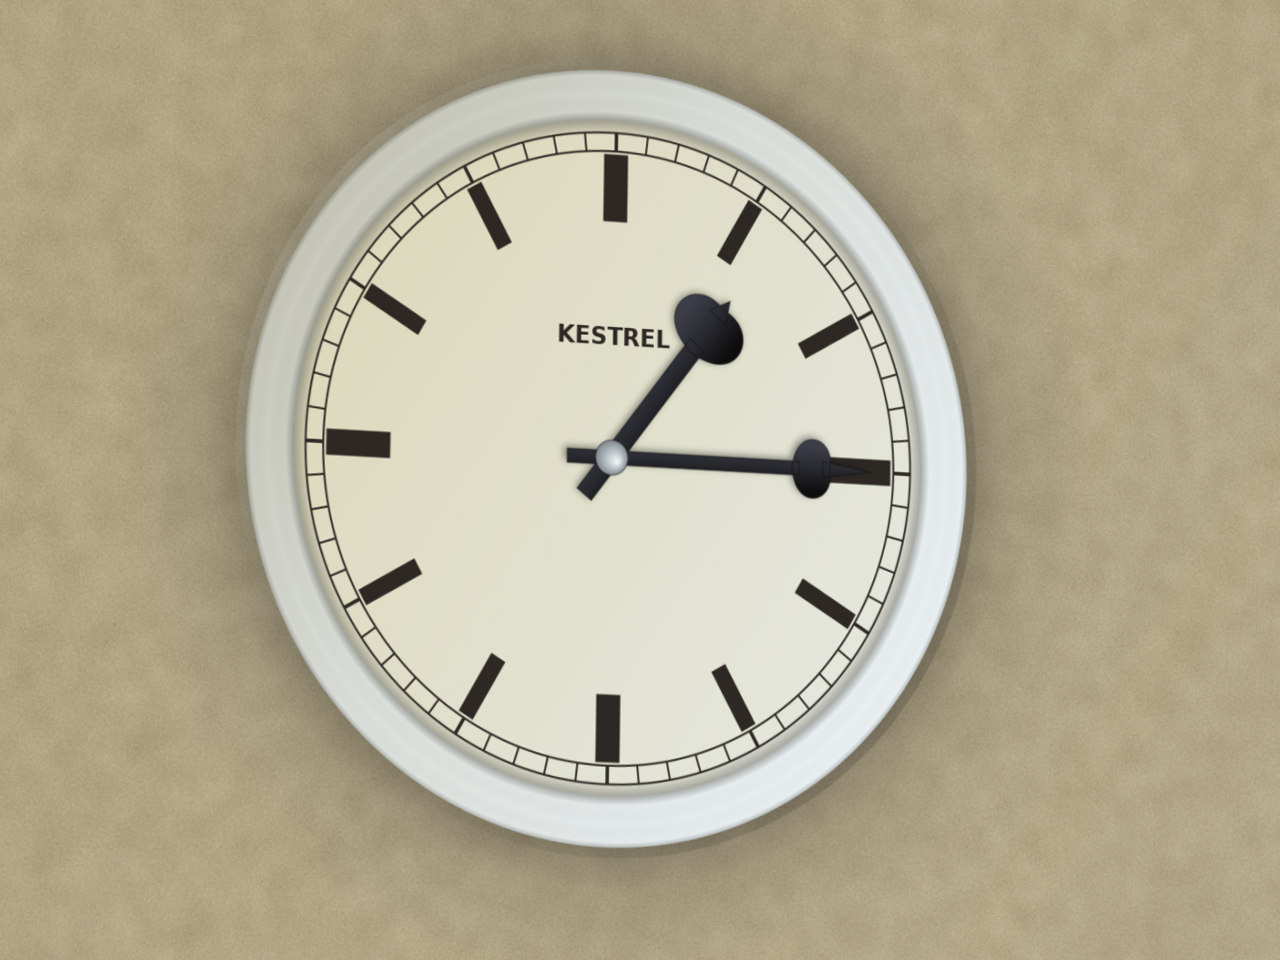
{"hour": 1, "minute": 15}
